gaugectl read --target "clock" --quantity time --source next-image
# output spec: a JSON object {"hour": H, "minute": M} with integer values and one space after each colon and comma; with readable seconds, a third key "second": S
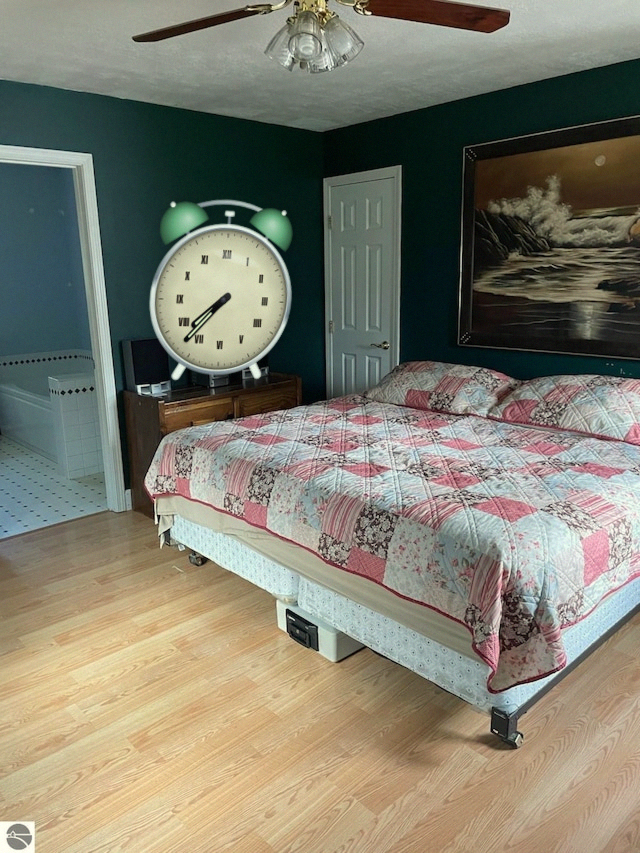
{"hour": 7, "minute": 37}
